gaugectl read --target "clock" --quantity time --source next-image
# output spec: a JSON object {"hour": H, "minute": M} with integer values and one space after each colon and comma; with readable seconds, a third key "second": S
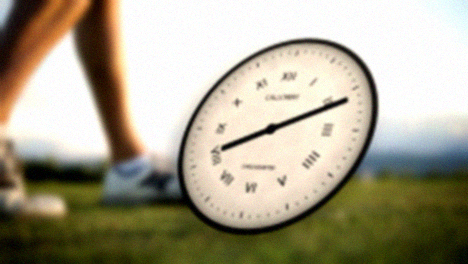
{"hour": 8, "minute": 11}
